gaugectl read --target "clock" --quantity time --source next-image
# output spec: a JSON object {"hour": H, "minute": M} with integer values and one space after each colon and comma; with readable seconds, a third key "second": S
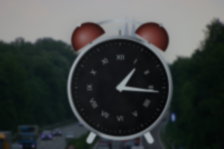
{"hour": 1, "minute": 16}
